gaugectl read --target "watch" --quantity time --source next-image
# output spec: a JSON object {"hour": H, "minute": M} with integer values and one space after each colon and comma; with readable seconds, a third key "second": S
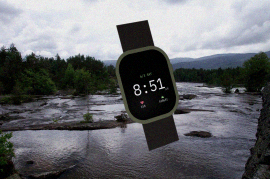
{"hour": 8, "minute": 51}
